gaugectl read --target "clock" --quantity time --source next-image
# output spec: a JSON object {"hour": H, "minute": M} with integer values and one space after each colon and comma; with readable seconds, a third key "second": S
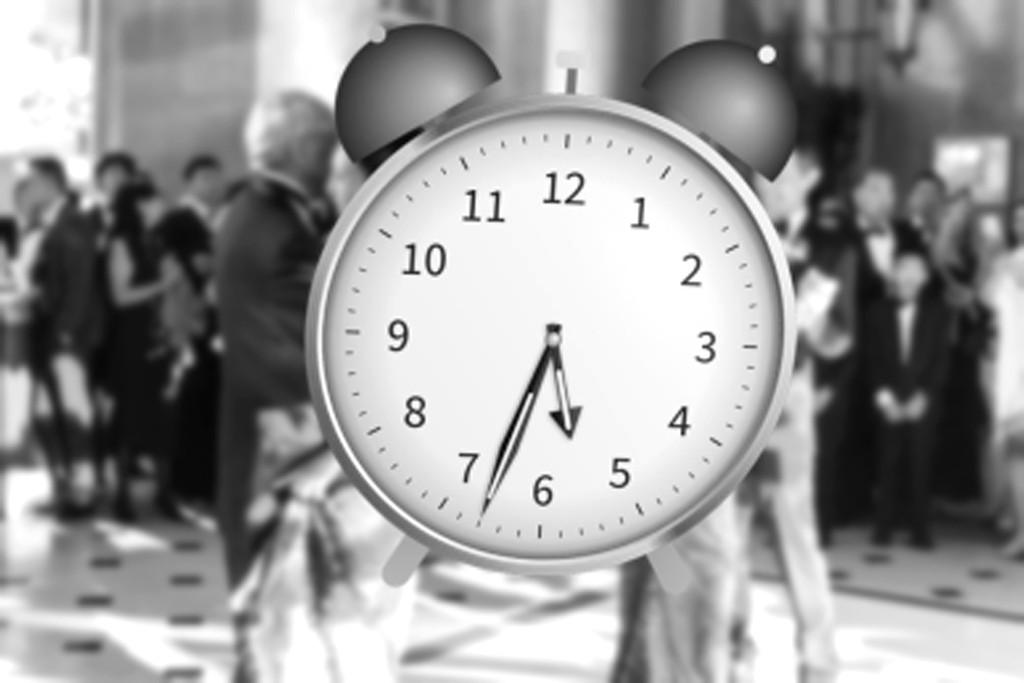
{"hour": 5, "minute": 33}
